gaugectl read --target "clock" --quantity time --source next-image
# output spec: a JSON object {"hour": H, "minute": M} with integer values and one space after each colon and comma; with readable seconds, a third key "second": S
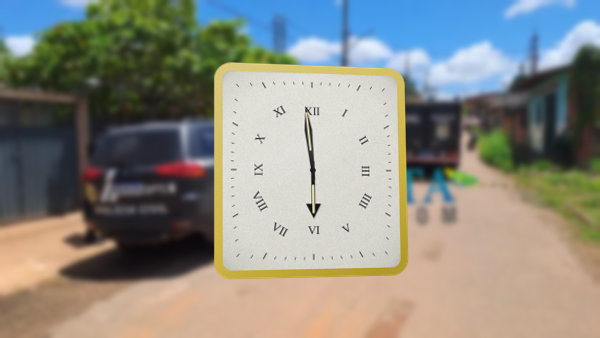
{"hour": 5, "minute": 59}
